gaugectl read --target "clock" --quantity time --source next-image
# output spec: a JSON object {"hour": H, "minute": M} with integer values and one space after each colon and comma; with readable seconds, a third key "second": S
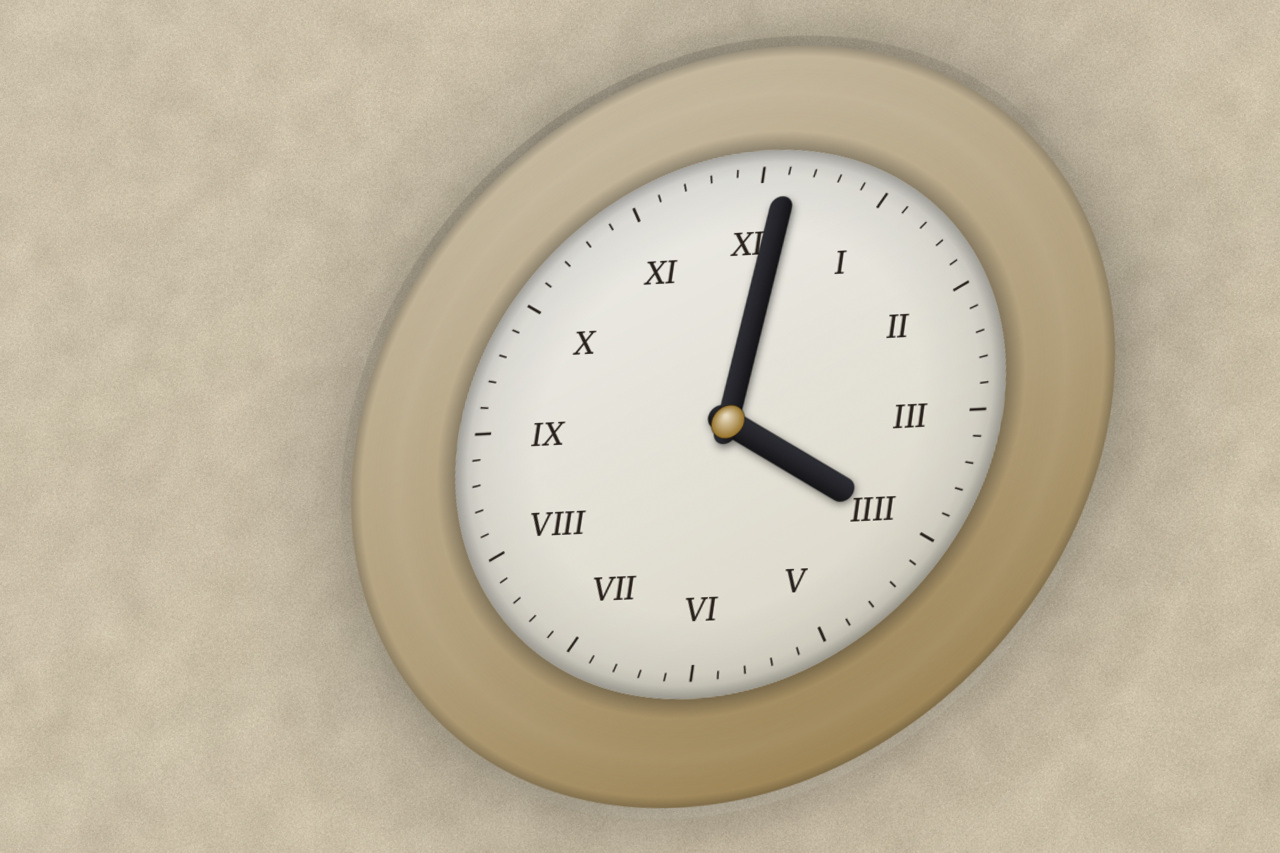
{"hour": 4, "minute": 1}
